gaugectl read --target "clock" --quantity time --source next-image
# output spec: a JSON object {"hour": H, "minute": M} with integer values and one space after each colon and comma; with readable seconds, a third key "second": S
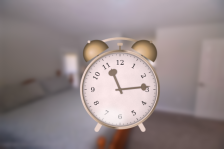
{"hour": 11, "minute": 14}
